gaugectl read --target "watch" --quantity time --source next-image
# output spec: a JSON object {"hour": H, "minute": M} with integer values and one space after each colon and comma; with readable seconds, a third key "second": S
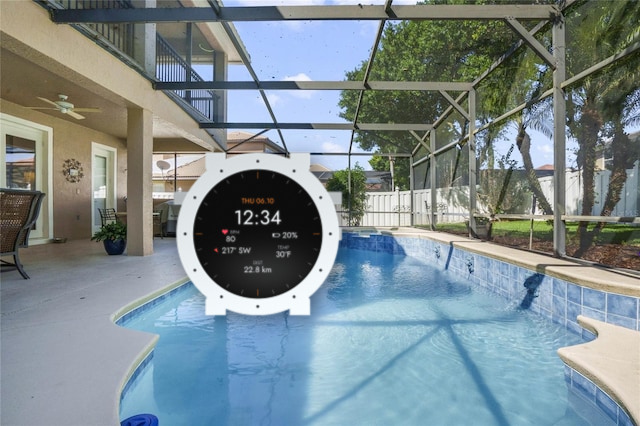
{"hour": 12, "minute": 34}
